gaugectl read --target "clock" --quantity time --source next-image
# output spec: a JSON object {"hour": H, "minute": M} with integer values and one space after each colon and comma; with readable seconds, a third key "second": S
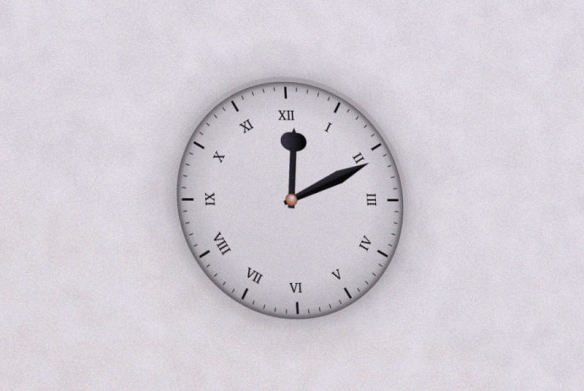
{"hour": 12, "minute": 11}
